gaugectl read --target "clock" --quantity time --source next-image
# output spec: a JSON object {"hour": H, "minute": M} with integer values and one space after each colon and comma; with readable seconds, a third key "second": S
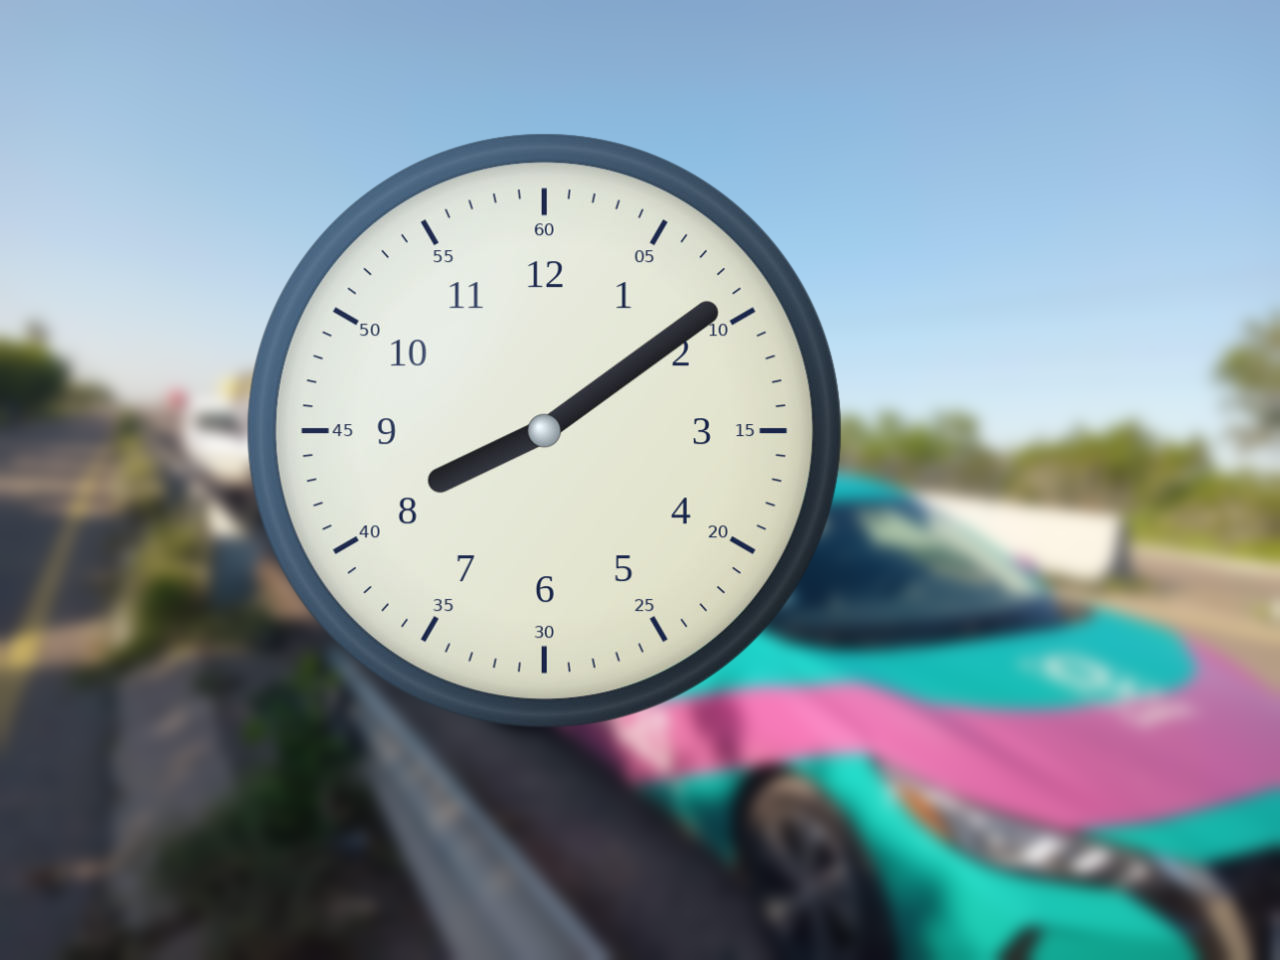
{"hour": 8, "minute": 9}
